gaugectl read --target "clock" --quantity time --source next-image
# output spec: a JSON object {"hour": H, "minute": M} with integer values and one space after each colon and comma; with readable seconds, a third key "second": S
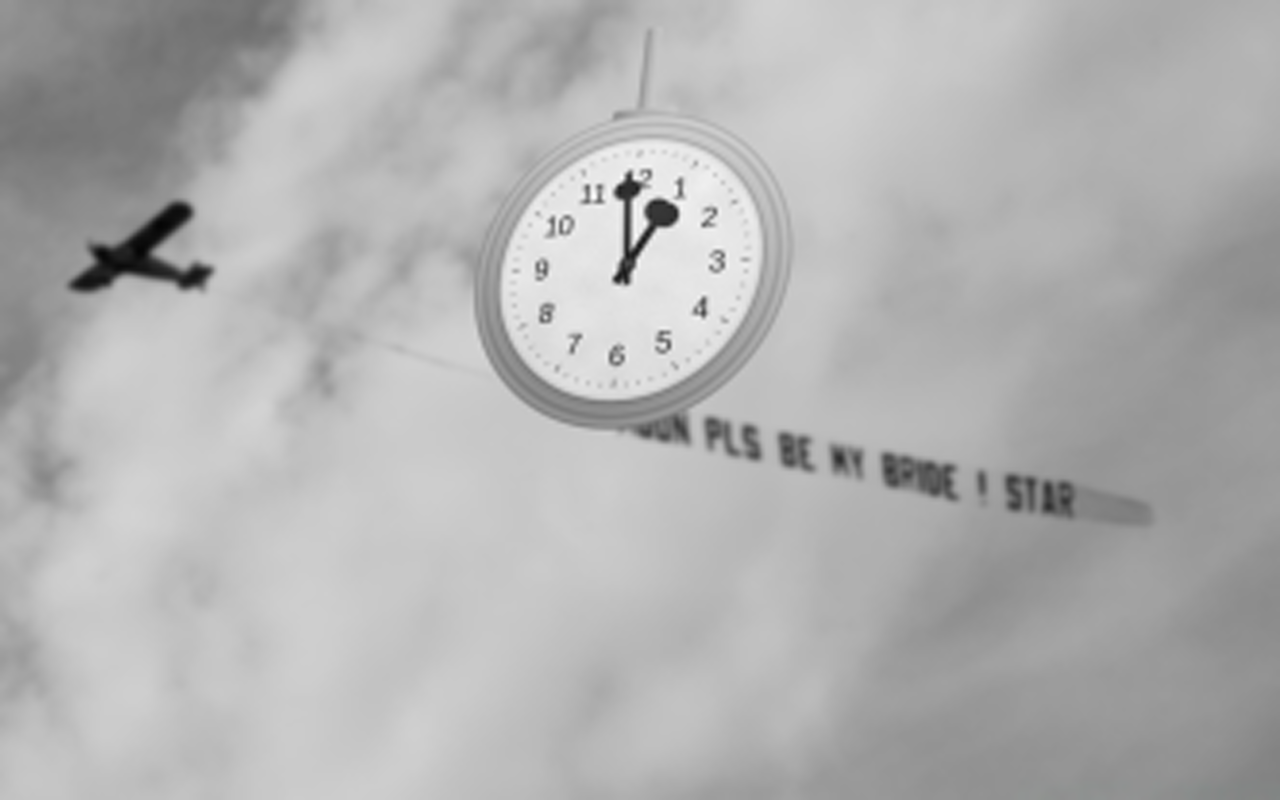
{"hour": 12, "minute": 59}
